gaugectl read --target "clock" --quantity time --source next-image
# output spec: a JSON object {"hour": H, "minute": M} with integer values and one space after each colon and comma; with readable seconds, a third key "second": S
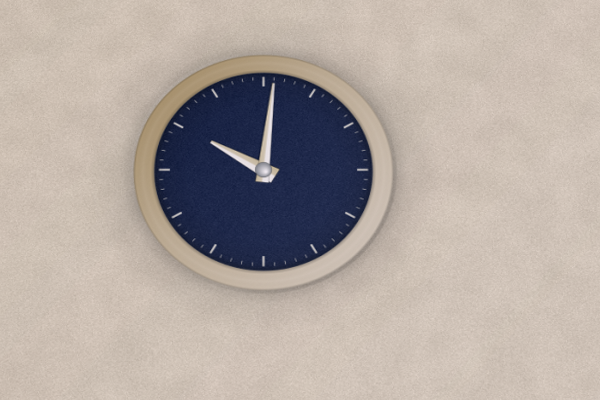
{"hour": 10, "minute": 1}
